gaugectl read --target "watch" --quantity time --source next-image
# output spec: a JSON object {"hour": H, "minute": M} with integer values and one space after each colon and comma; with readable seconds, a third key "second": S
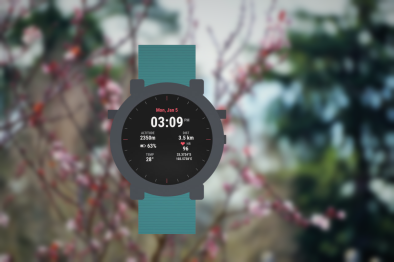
{"hour": 3, "minute": 9}
